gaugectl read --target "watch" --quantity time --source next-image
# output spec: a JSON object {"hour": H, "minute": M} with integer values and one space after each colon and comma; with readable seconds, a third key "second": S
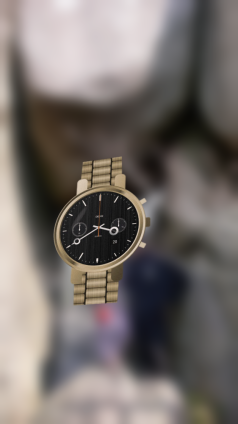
{"hour": 3, "minute": 40}
